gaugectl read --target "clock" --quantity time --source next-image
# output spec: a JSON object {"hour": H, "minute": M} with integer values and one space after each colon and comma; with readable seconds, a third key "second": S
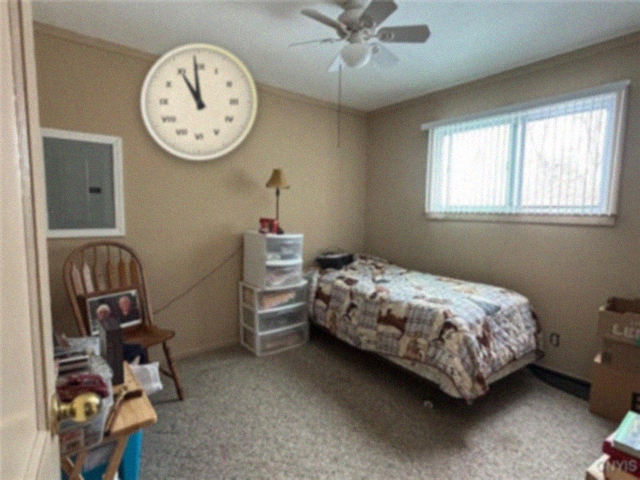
{"hour": 10, "minute": 59}
